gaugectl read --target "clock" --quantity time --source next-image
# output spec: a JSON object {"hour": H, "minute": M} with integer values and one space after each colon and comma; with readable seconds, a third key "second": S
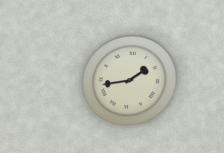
{"hour": 1, "minute": 43}
